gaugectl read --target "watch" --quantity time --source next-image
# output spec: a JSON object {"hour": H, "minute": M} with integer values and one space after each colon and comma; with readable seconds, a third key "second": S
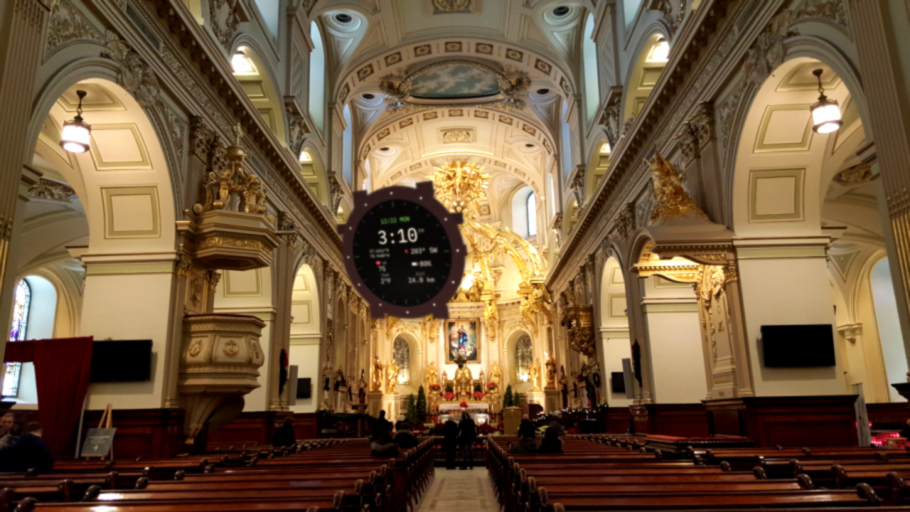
{"hour": 3, "minute": 10}
